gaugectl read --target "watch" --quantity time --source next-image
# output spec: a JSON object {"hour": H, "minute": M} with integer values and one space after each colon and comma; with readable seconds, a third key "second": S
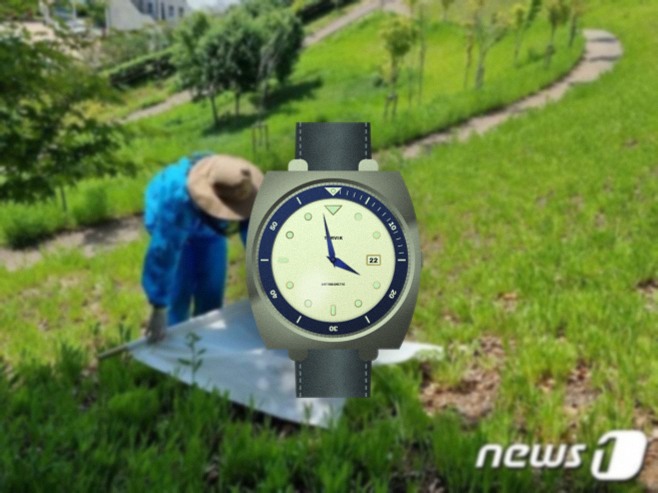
{"hour": 3, "minute": 58}
